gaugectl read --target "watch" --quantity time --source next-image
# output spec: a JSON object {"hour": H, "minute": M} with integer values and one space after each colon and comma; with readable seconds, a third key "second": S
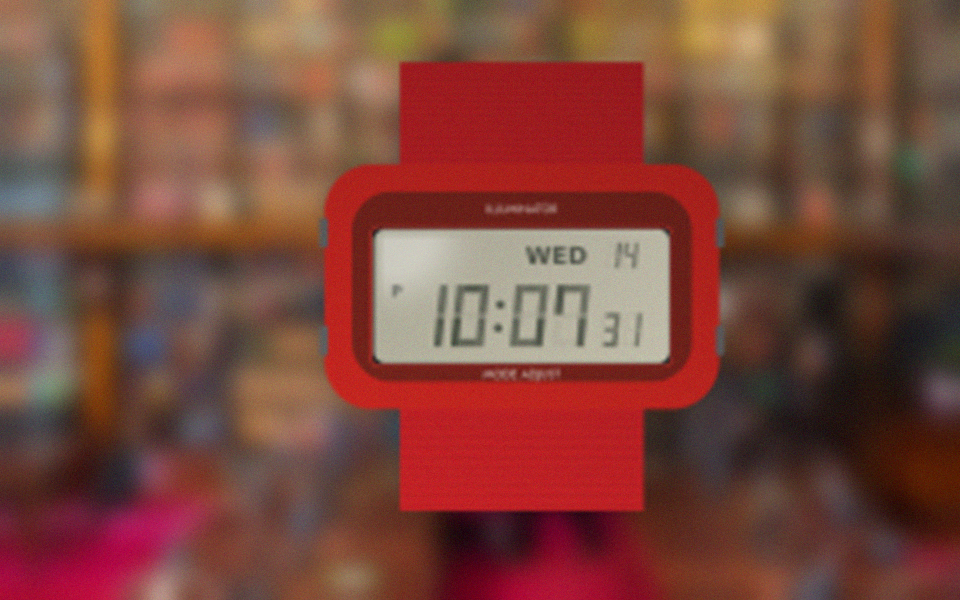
{"hour": 10, "minute": 7, "second": 31}
